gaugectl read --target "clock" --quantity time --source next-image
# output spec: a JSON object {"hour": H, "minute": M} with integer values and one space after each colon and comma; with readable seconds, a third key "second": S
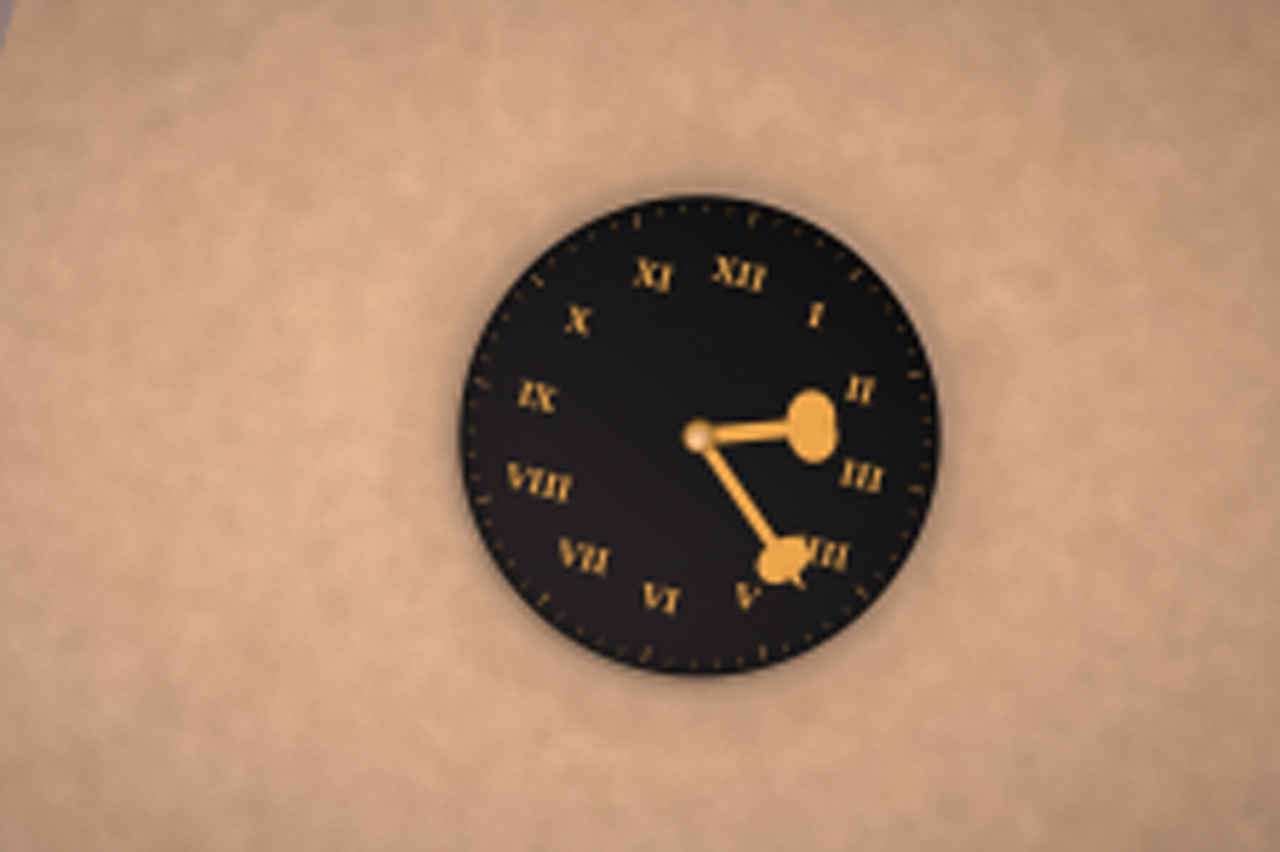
{"hour": 2, "minute": 22}
